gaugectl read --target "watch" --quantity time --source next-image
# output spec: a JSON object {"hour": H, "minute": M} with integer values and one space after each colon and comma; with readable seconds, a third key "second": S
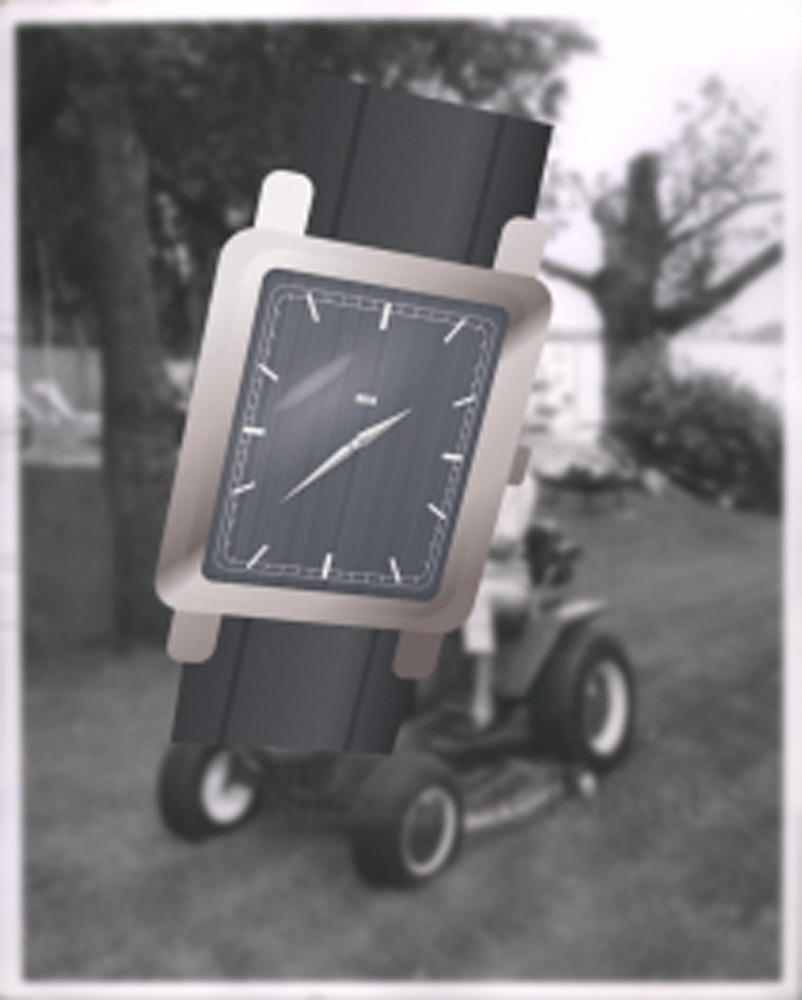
{"hour": 1, "minute": 37}
